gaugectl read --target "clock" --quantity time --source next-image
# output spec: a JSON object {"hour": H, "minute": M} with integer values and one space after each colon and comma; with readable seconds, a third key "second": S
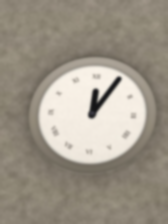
{"hour": 12, "minute": 5}
